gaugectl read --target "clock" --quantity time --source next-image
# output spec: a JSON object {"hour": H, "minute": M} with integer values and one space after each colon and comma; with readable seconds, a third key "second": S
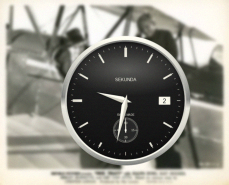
{"hour": 9, "minute": 32}
